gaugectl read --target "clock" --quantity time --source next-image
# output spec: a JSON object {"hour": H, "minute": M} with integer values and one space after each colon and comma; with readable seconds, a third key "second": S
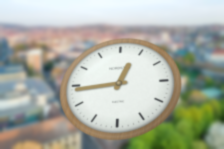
{"hour": 12, "minute": 44}
